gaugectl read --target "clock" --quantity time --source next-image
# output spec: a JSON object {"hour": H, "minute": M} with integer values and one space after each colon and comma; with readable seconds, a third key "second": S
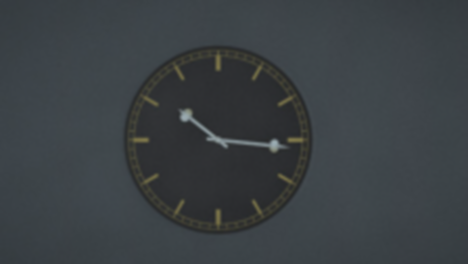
{"hour": 10, "minute": 16}
